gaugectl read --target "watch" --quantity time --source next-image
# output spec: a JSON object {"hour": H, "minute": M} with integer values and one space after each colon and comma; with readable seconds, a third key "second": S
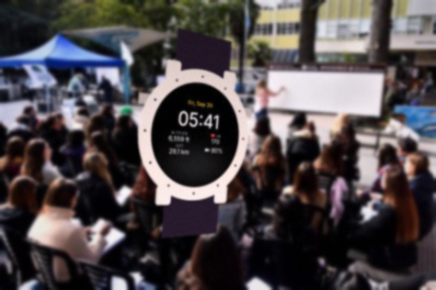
{"hour": 5, "minute": 41}
